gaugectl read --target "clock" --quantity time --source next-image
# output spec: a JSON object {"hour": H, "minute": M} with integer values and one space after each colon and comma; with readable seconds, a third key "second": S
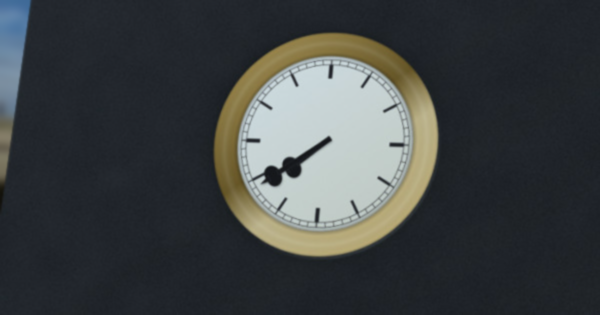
{"hour": 7, "minute": 39}
